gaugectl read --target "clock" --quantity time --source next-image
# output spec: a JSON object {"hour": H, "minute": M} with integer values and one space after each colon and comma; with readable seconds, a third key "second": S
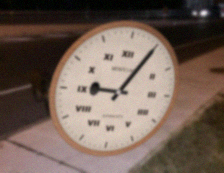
{"hour": 9, "minute": 5}
